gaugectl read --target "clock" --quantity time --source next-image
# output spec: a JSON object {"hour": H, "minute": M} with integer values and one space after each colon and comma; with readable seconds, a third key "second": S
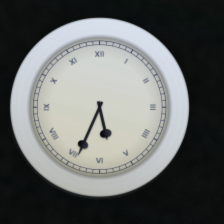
{"hour": 5, "minute": 34}
